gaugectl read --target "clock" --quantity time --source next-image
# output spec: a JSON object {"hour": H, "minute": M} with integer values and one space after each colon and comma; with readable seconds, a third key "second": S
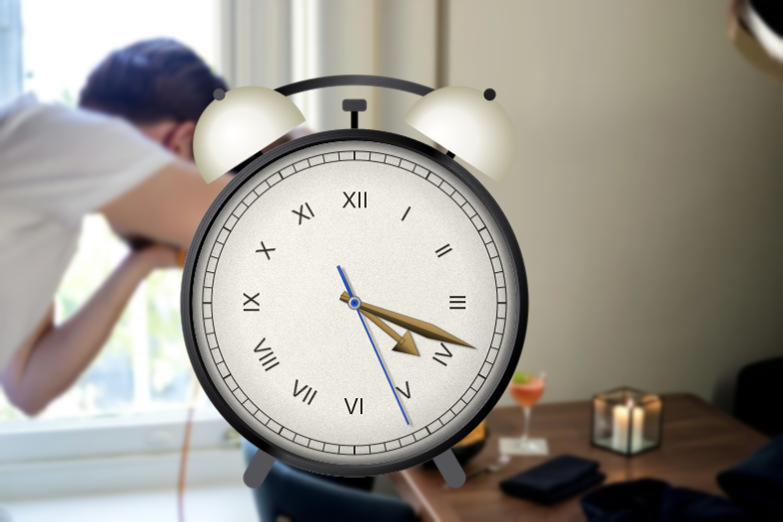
{"hour": 4, "minute": 18, "second": 26}
